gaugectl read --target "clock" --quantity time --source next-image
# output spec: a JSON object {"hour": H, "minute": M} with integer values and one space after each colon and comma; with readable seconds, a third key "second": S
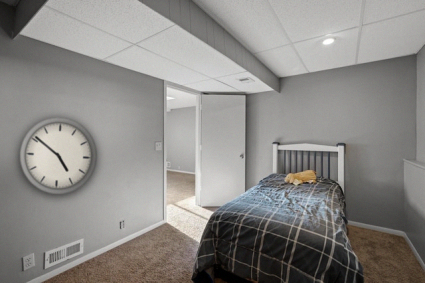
{"hour": 4, "minute": 51}
